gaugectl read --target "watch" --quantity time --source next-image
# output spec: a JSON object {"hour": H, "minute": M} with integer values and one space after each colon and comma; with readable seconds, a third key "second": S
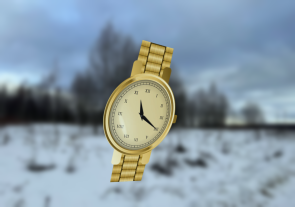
{"hour": 11, "minute": 20}
